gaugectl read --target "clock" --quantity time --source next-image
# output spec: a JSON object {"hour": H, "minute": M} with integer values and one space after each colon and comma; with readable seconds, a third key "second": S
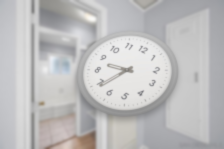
{"hour": 8, "minute": 34}
